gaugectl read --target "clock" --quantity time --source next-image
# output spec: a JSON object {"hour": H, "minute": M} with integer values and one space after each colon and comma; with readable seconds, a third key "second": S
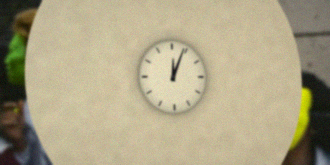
{"hour": 12, "minute": 4}
